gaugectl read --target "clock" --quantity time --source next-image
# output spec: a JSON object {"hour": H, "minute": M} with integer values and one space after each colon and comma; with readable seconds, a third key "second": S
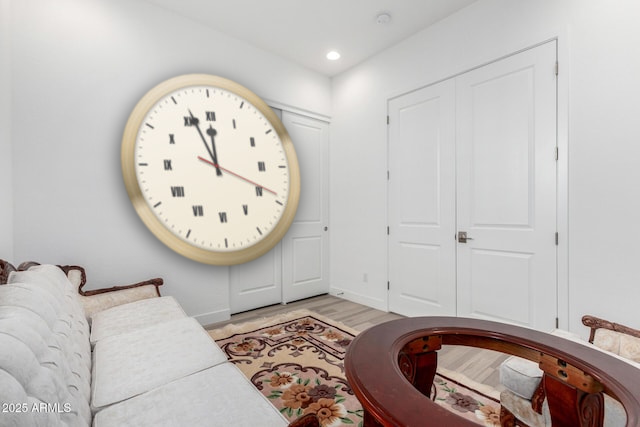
{"hour": 11, "minute": 56, "second": 19}
